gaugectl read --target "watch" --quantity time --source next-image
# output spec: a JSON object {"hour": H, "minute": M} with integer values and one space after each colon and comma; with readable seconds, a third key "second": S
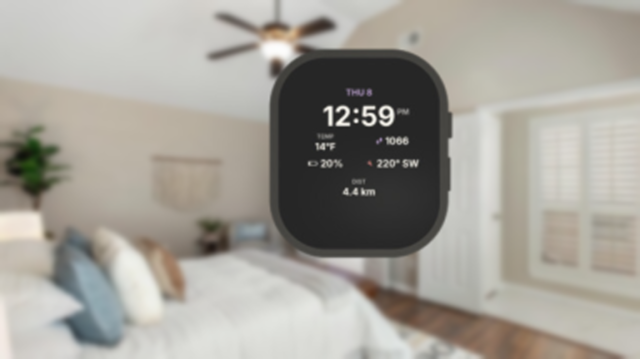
{"hour": 12, "minute": 59}
